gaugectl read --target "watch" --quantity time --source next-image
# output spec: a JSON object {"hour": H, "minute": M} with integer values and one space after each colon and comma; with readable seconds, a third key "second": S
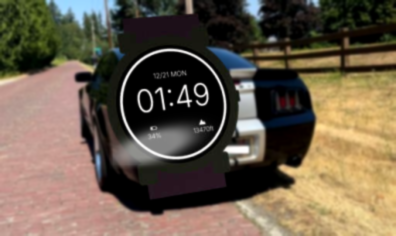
{"hour": 1, "minute": 49}
